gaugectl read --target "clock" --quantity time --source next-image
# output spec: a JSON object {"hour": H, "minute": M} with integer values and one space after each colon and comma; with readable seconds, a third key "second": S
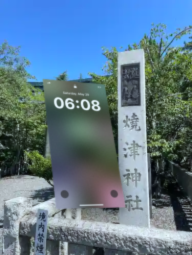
{"hour": 6, "minute": 8}
